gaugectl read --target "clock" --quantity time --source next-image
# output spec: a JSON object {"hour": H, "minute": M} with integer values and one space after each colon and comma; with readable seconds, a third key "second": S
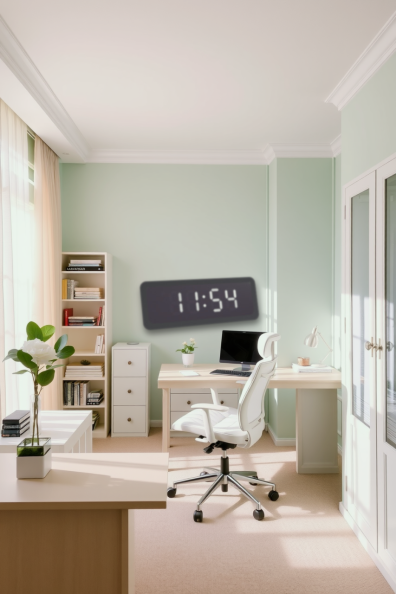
{"hour": 11, "minute": 54}
